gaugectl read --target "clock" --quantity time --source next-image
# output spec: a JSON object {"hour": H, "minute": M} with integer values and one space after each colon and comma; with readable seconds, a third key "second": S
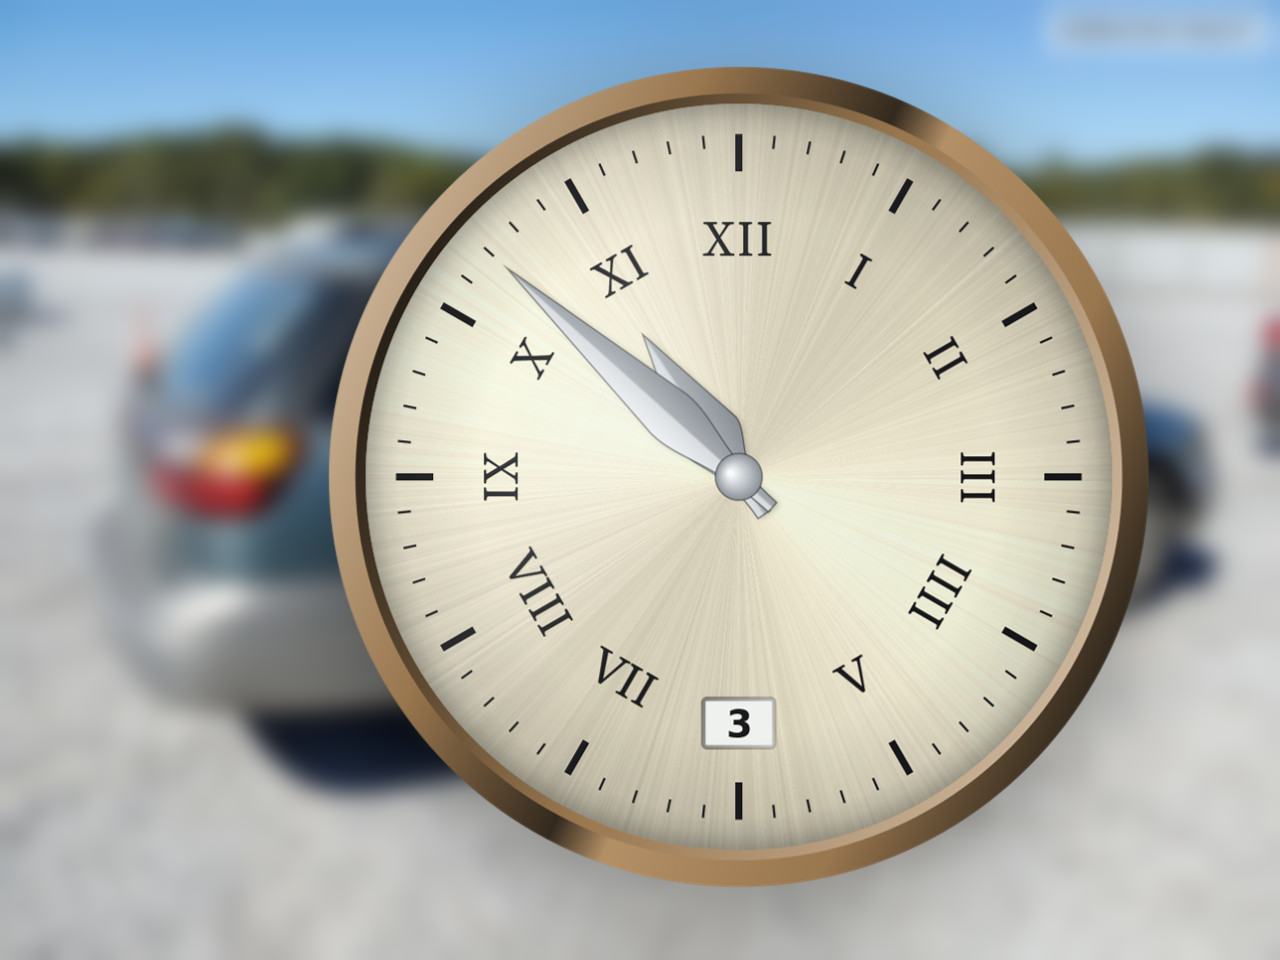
{"hour": 10, "minute": 52}
